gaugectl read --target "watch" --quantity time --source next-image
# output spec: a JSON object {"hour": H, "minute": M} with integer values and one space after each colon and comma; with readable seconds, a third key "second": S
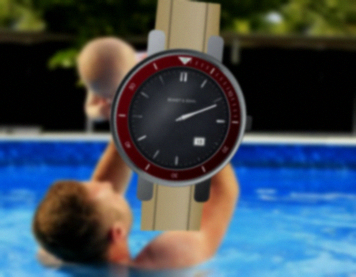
{"hour": 2, "minute": 11}
